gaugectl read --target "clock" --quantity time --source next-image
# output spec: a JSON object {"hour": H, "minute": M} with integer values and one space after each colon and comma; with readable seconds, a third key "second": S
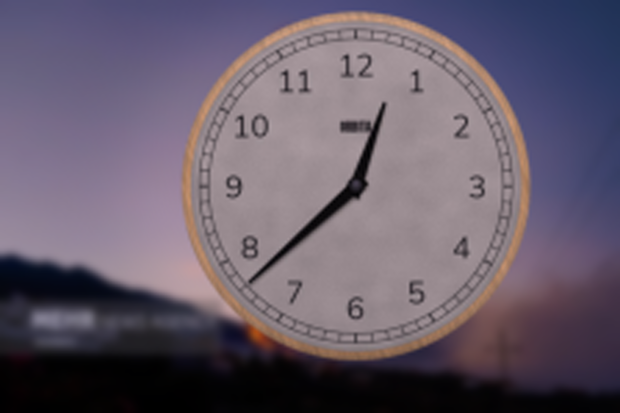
{"hour": 12, "minute": 38}
